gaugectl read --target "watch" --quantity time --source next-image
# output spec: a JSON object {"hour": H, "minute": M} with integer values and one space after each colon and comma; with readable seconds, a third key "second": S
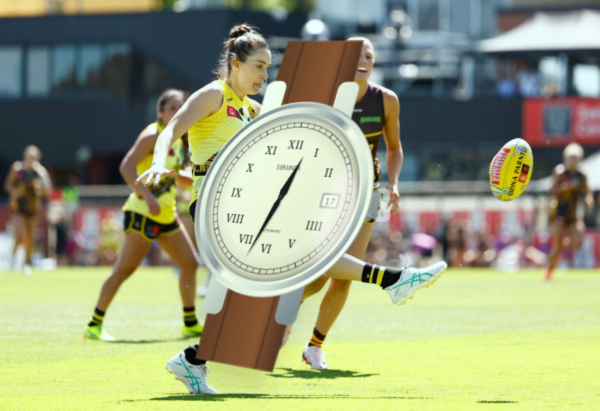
{"hour": 12, "minute": 33}
